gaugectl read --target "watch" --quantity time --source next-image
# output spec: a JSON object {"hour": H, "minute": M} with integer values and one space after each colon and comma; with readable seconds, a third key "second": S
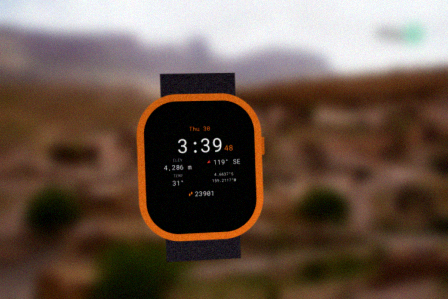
{"hour": 3, "minute": 39}
